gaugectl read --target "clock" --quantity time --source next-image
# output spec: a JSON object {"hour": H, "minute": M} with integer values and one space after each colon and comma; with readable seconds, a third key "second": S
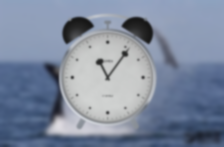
{"hour": 11, "minute": 6}
